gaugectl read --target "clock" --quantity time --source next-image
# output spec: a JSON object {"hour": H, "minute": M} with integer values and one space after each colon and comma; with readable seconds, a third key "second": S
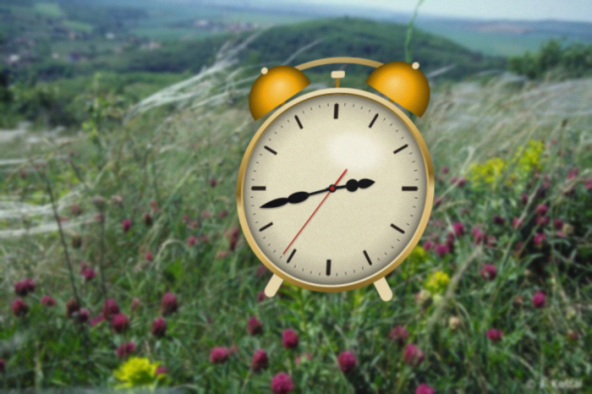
{"hour": 2, "minute": 42, "second": 36}
